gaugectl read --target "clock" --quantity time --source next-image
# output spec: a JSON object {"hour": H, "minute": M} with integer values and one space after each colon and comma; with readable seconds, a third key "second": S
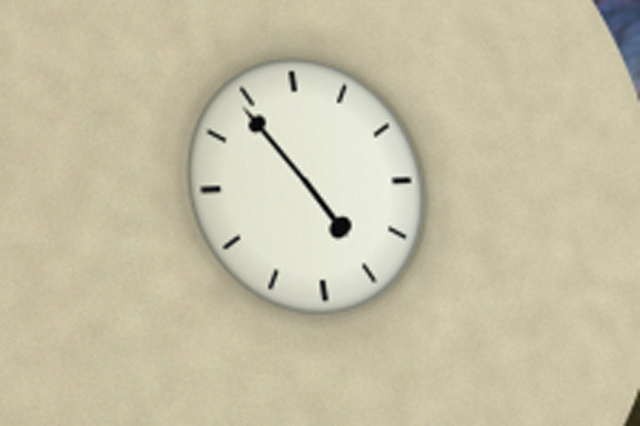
{"hour": 4, "minute": 54}
